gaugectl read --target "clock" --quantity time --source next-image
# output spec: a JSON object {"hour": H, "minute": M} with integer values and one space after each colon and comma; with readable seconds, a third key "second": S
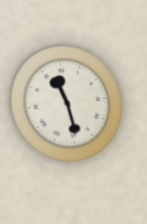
{"hour": 11, "minute": 29}
